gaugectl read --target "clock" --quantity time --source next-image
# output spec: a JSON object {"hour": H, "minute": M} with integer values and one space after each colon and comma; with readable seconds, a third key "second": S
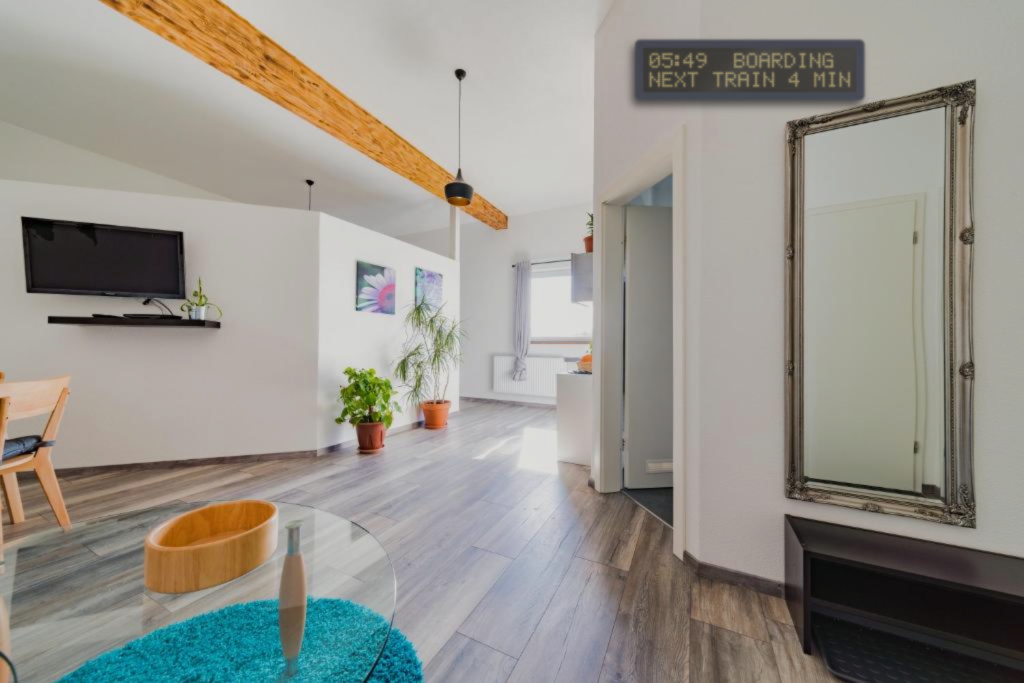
{"hour": 5, "minute": 49}
